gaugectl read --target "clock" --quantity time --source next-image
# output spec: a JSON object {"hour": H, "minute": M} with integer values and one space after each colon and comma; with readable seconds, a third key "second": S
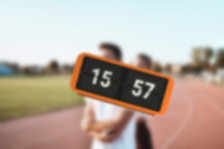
{"hour": 15, "minute": 57}
